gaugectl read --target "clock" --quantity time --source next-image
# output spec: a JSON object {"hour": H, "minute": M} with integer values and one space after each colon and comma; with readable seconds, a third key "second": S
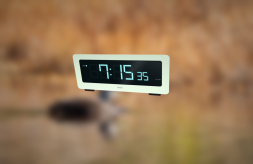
{"hour": 7, "minute": 15, "second": 35}
